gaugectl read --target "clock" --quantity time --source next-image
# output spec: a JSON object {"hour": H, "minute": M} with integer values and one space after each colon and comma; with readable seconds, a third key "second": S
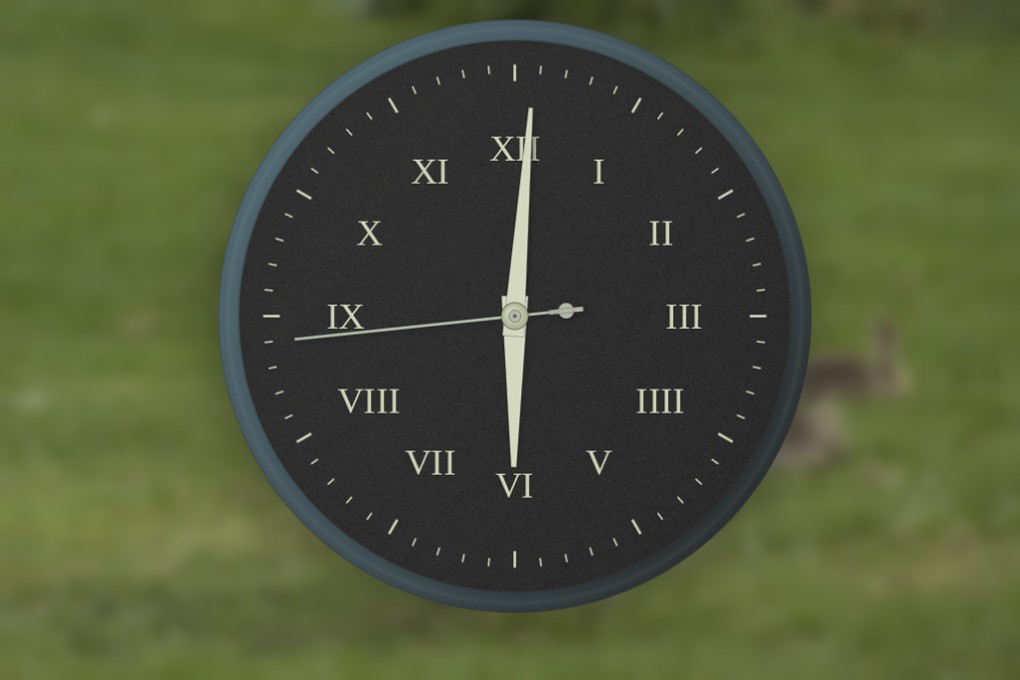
{"hour": 6, "minute": 0, "second": 44}
